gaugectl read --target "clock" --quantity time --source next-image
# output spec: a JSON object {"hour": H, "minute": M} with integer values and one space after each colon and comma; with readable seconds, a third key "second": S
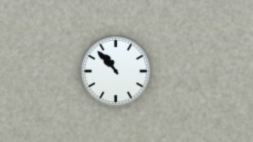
{"hour": 10, "minute": 53}
